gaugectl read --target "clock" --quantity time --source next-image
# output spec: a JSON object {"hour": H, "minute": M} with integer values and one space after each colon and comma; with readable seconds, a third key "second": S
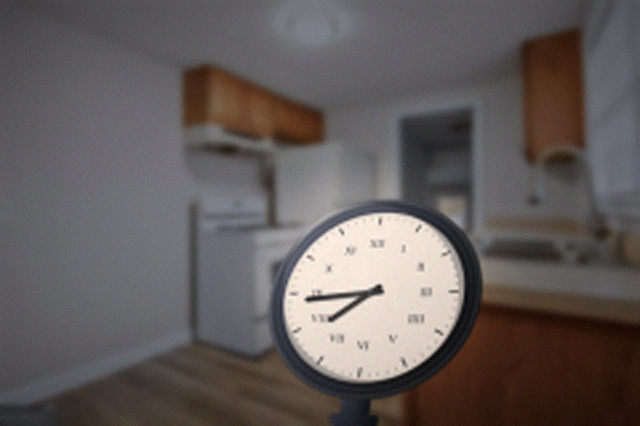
{"hour": 7, "minute": 44}
